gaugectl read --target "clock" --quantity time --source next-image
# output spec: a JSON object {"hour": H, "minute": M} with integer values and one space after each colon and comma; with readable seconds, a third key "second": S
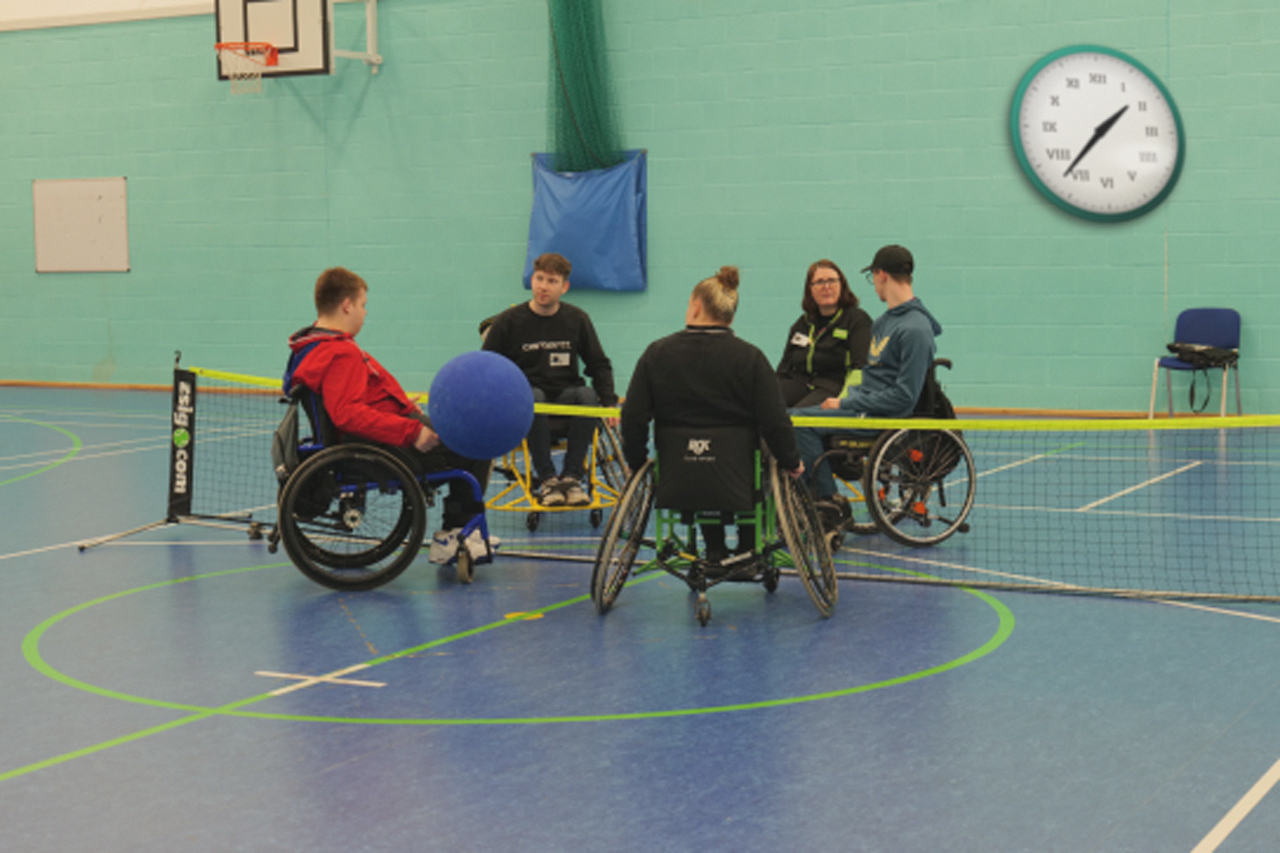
{"hour": 1, "minute": 37}
